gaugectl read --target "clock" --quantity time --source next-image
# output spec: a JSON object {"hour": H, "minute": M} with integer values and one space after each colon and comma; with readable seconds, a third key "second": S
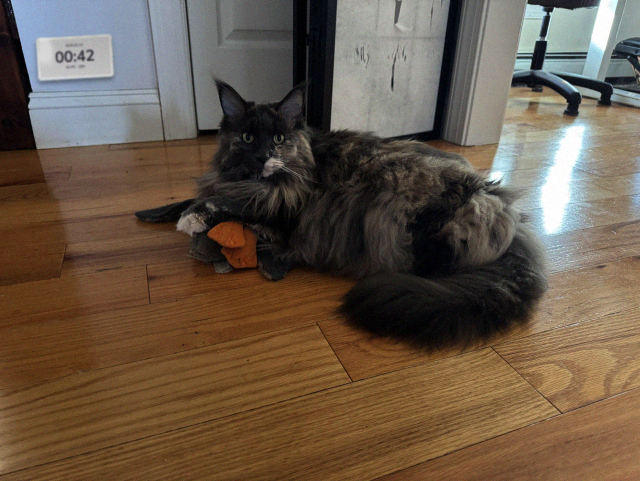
{"hour": 0, "minute": 42}
